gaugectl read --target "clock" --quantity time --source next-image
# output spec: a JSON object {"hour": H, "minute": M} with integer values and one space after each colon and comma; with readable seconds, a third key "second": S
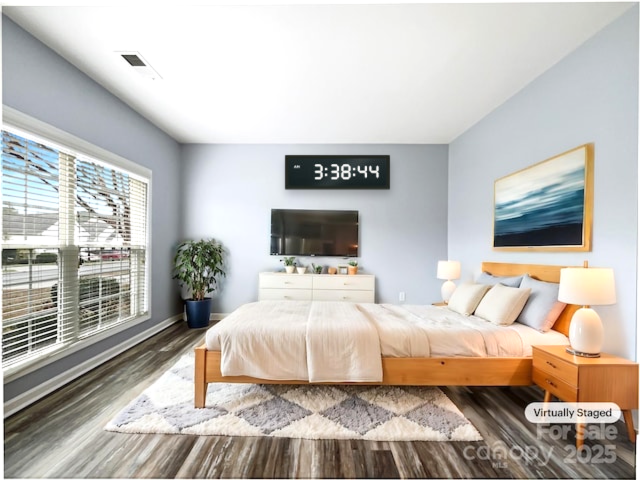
{"hour": 3, "minute": 38, "second": 44}
